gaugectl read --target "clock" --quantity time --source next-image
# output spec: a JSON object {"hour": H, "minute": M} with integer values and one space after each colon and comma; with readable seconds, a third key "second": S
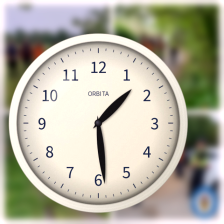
{"hour": 1, "minute": 29}
